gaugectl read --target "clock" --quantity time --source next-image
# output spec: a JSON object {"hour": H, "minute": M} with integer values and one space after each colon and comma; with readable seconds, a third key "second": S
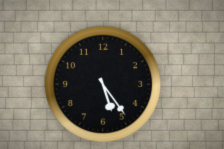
{"hour": 5, "minute": 24}
